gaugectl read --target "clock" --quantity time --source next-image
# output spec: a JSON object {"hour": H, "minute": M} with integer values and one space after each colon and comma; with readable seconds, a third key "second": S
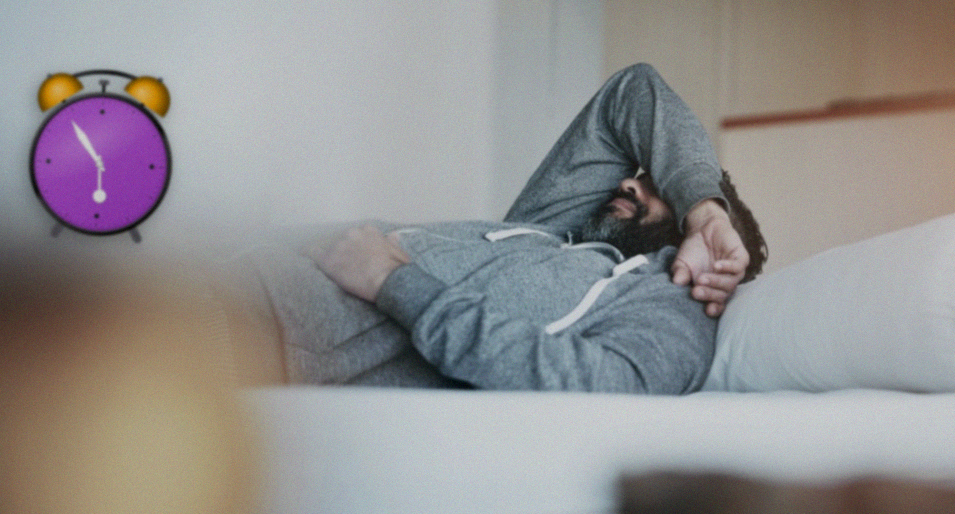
{"hour": 5, "minute": 54}
